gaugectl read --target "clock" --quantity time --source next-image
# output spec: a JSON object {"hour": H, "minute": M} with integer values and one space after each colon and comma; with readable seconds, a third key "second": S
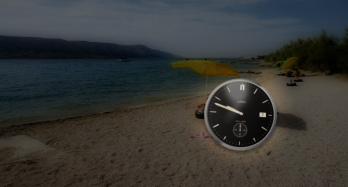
{"hour": 9, "minute": 48}
